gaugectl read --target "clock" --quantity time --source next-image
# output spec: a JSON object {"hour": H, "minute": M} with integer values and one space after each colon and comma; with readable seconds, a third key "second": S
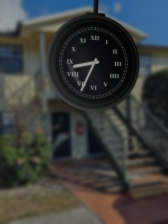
{"hour": 8, "minute": 34}
